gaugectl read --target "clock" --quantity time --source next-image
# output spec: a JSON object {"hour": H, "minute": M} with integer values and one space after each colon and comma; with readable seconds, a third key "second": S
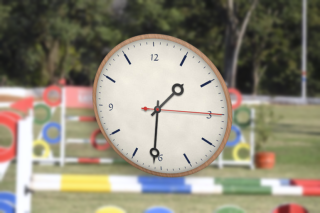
{"hour": 1, "minute": 31, "second": 15}
